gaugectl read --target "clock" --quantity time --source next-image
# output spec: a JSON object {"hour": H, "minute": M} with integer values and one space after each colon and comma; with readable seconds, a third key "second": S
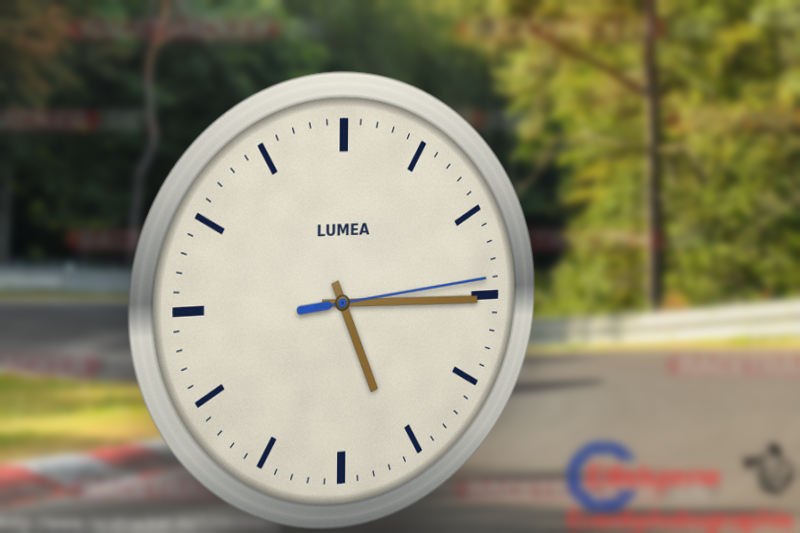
{"hour": 5, "minute": 15, "second": 14}
